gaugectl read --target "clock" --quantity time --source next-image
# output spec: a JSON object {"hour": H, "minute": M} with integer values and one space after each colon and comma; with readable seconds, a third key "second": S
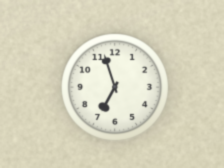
{"hour": 6, "minute": 57}
